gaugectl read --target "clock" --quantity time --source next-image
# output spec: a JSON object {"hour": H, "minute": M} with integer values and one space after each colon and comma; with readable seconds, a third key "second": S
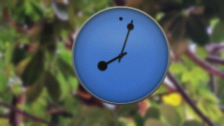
{"hour": 8, "minute": 3}
